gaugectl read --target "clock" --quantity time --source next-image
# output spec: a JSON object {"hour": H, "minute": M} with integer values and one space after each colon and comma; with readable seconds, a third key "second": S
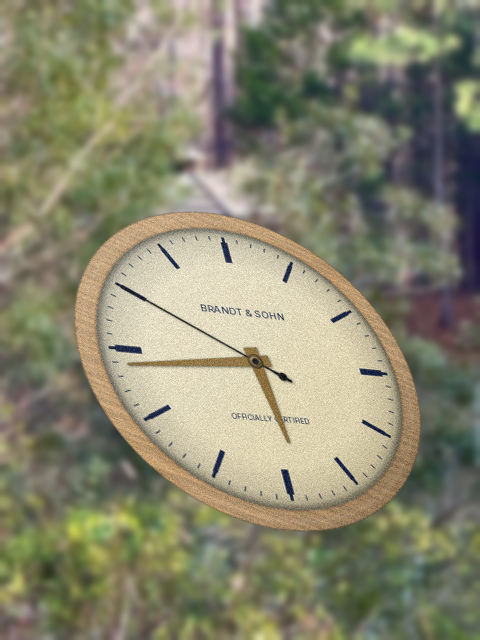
{"hour": 5, "minute": 43, "second": 50}
